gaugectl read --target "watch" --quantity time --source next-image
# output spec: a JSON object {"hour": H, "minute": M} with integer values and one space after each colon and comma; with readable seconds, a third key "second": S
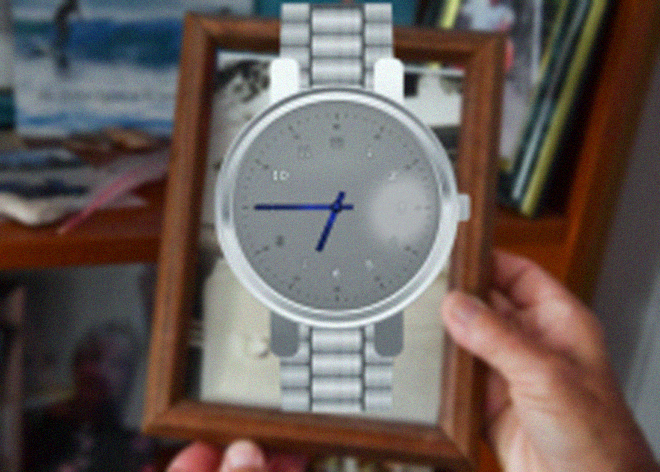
{"hour": 6, "minute": 45}
